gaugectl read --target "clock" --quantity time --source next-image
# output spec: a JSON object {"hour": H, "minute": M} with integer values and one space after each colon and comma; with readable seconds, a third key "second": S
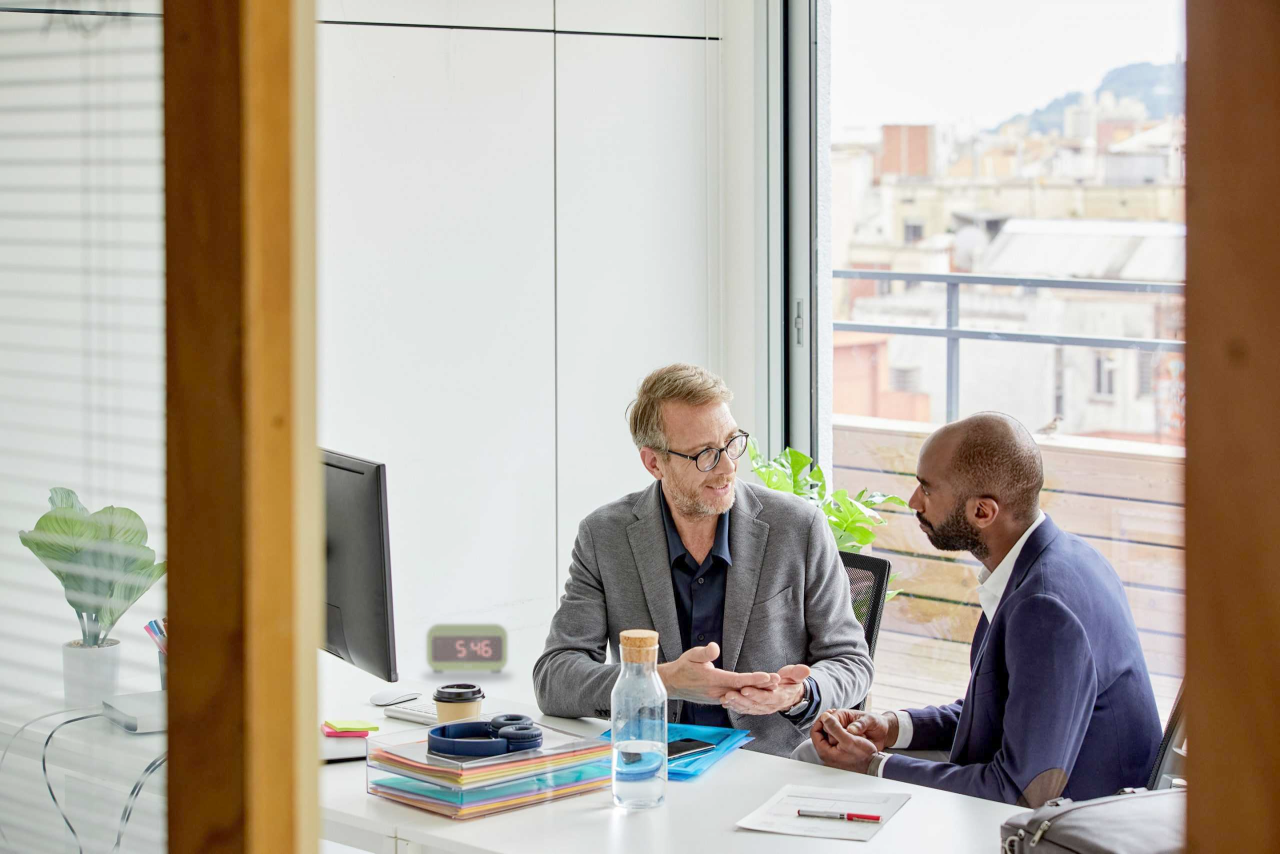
{"hour": 5, "minute": 46}
